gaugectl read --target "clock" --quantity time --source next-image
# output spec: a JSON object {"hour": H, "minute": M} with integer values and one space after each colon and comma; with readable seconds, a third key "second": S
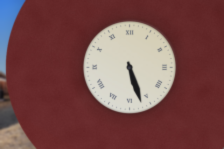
{"hour": 5, "minute": 27}
